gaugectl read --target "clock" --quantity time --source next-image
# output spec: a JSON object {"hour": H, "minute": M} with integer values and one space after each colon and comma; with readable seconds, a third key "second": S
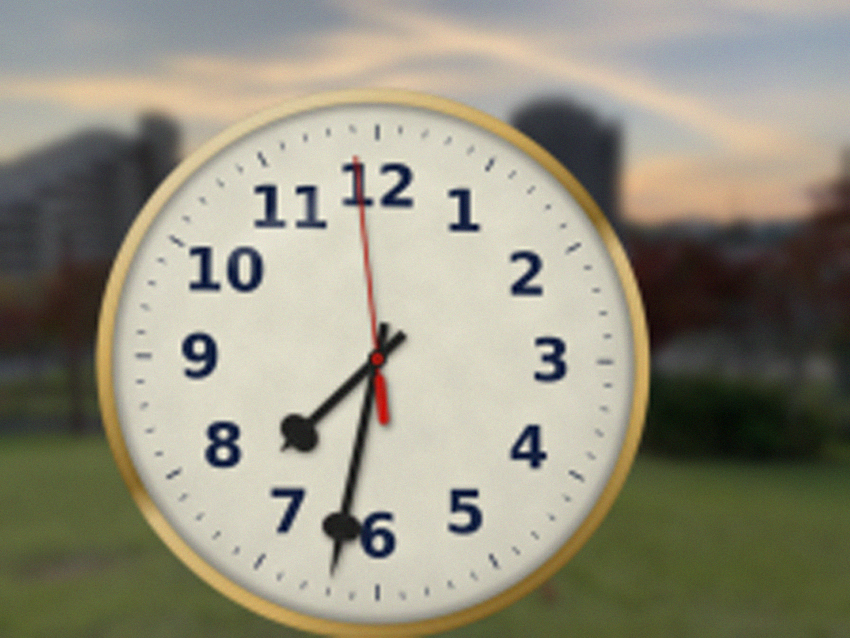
{"hour": 7, "minute": 31, "second": 59}
